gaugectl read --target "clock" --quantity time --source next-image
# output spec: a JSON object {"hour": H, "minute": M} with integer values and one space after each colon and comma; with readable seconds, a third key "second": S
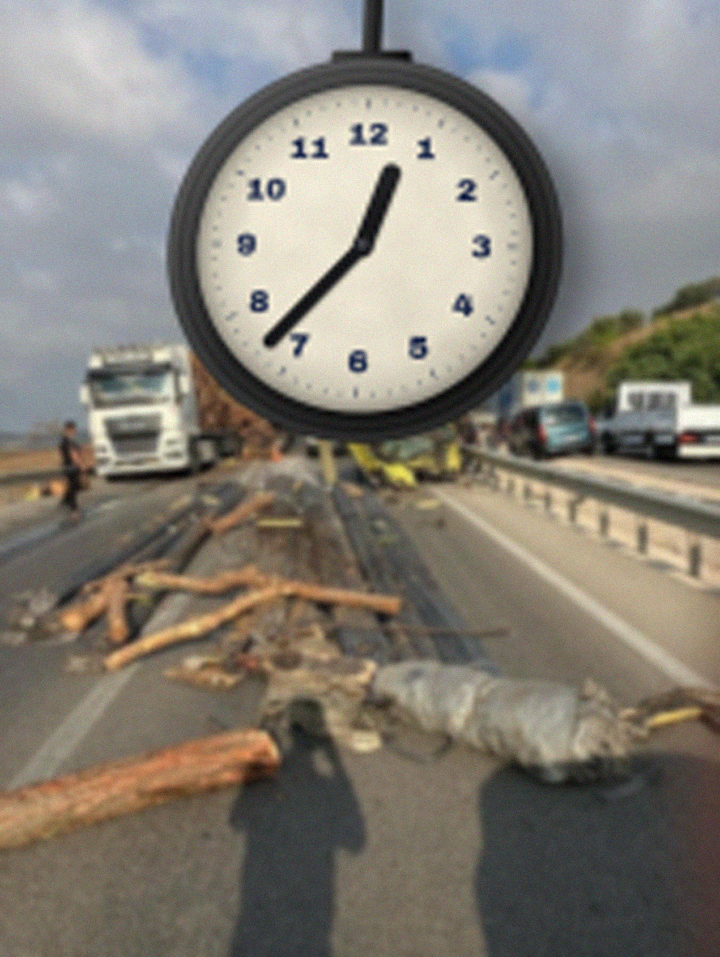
{"hour": 12, "minute": 37}
